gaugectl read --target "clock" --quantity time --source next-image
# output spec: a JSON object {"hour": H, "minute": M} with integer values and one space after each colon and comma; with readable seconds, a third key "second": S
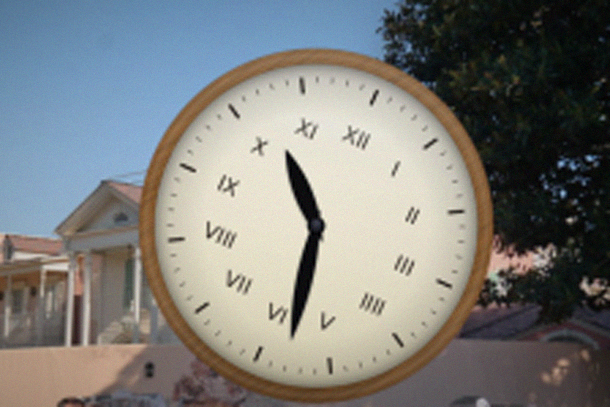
{"hour": 10, "minute": 28}
